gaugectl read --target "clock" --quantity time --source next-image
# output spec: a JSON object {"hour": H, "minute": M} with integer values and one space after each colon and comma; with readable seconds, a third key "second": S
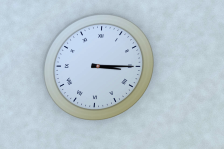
{"hour": 3, "minute": 15}
